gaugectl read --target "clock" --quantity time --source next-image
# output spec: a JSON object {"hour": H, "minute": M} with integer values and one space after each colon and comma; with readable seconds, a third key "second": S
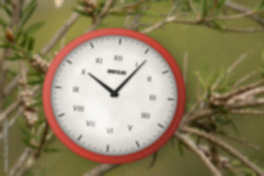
{"hour": 10, "minute": 6}
